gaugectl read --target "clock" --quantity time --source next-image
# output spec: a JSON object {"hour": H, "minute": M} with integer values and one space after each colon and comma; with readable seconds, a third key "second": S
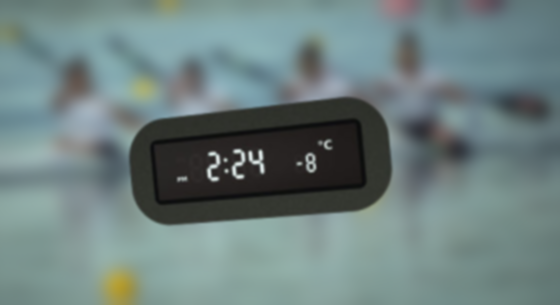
{"hour": 2, "minute": 24}
